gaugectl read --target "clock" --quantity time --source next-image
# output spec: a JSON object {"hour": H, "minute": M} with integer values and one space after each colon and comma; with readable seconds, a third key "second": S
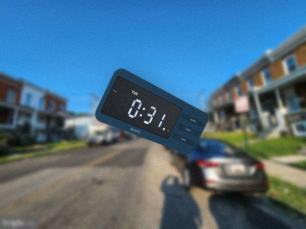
{"hour": 0, "minute": 31}
